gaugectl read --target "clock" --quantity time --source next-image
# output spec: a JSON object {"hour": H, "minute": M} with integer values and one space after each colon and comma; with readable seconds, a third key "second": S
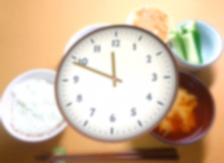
{"hour": 11, "minute": 49}
